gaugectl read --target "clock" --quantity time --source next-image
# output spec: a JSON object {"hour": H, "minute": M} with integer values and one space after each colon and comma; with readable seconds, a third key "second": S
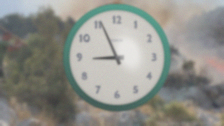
{"hour": 8, "minute": 56}
